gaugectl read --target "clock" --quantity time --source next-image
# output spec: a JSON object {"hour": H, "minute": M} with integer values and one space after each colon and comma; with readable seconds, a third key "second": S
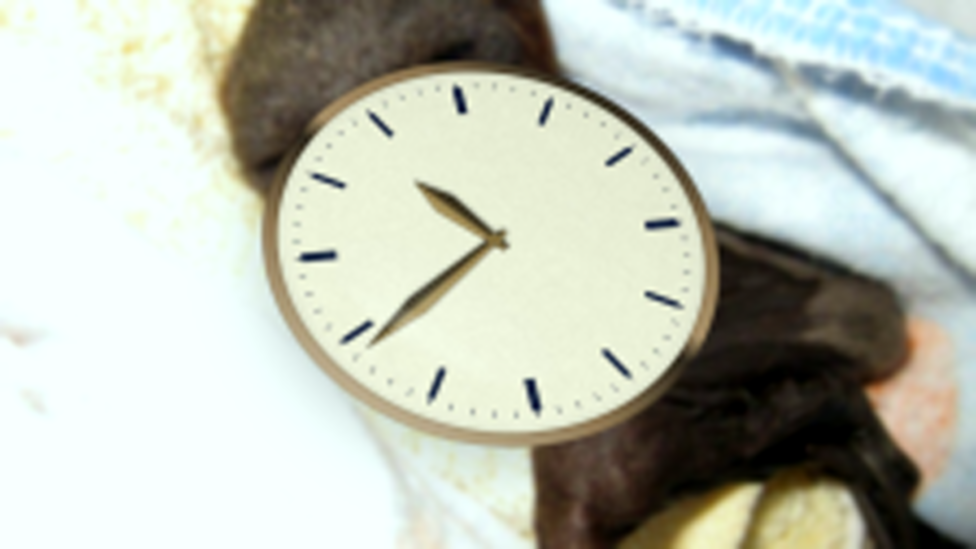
{"hour": 10, "minute": 39}
